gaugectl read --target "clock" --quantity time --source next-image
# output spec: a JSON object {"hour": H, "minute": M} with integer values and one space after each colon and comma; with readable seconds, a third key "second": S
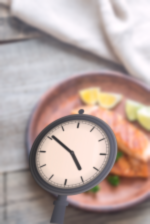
{"hour": 4, "minute": 51}
